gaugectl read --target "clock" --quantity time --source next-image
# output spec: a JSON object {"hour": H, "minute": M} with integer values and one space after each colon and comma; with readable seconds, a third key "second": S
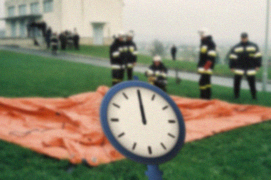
{"hour": 12, "minute": 0}
